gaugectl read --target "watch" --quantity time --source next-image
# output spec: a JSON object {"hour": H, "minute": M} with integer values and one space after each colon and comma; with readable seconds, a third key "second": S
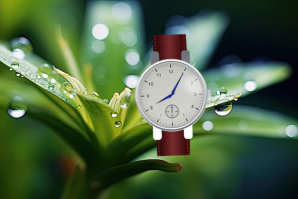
{"hour": 8, "minute": 5}
